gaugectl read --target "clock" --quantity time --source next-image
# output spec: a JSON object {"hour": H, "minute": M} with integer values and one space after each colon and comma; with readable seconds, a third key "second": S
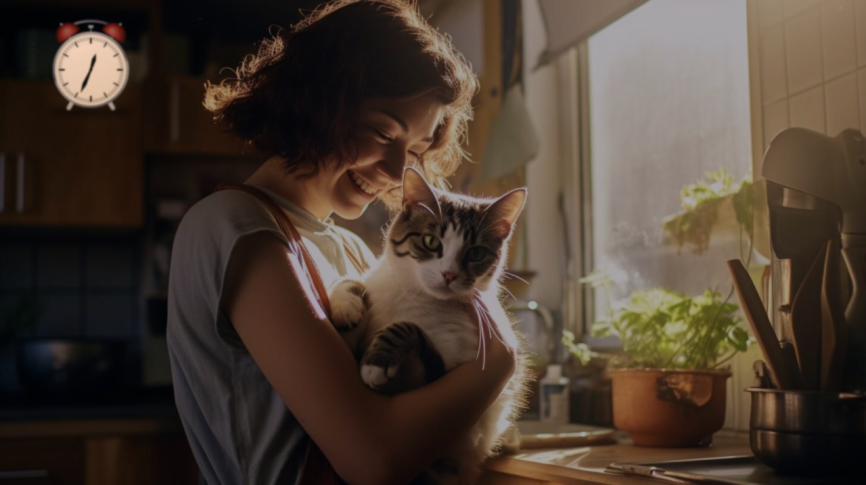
{"hour": 12, "minute": 34}
